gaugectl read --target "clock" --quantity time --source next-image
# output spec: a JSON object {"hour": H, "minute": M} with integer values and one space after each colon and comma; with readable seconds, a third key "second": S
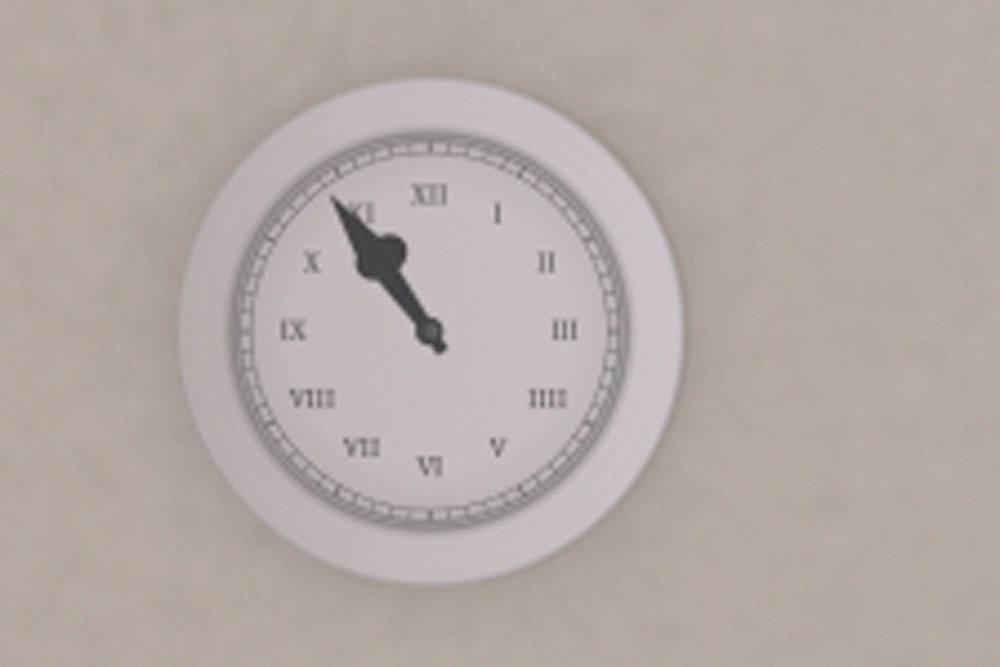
{"hour": 10, "minute": 54}
